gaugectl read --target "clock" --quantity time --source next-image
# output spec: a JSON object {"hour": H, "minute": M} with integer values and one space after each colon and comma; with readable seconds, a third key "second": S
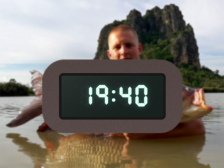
{"hour": 19, "minute": 40}
